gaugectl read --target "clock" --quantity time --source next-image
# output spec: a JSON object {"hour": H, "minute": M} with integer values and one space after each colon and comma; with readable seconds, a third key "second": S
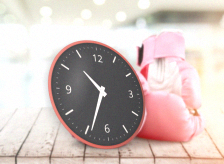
{"hour": 10, "minute": 34}
